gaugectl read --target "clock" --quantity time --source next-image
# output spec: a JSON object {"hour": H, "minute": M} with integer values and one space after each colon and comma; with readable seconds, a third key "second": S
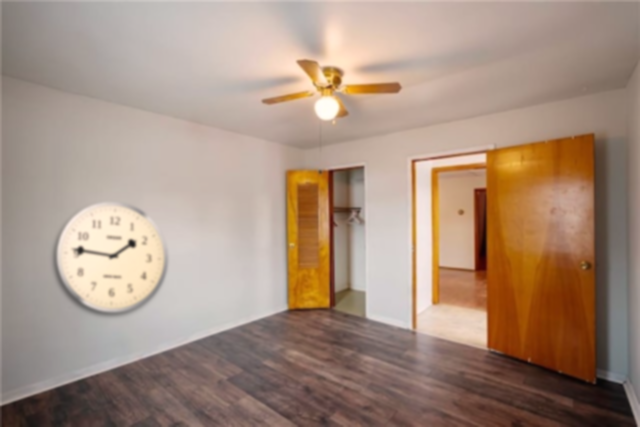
{"hour": 1, "minute": 46}
